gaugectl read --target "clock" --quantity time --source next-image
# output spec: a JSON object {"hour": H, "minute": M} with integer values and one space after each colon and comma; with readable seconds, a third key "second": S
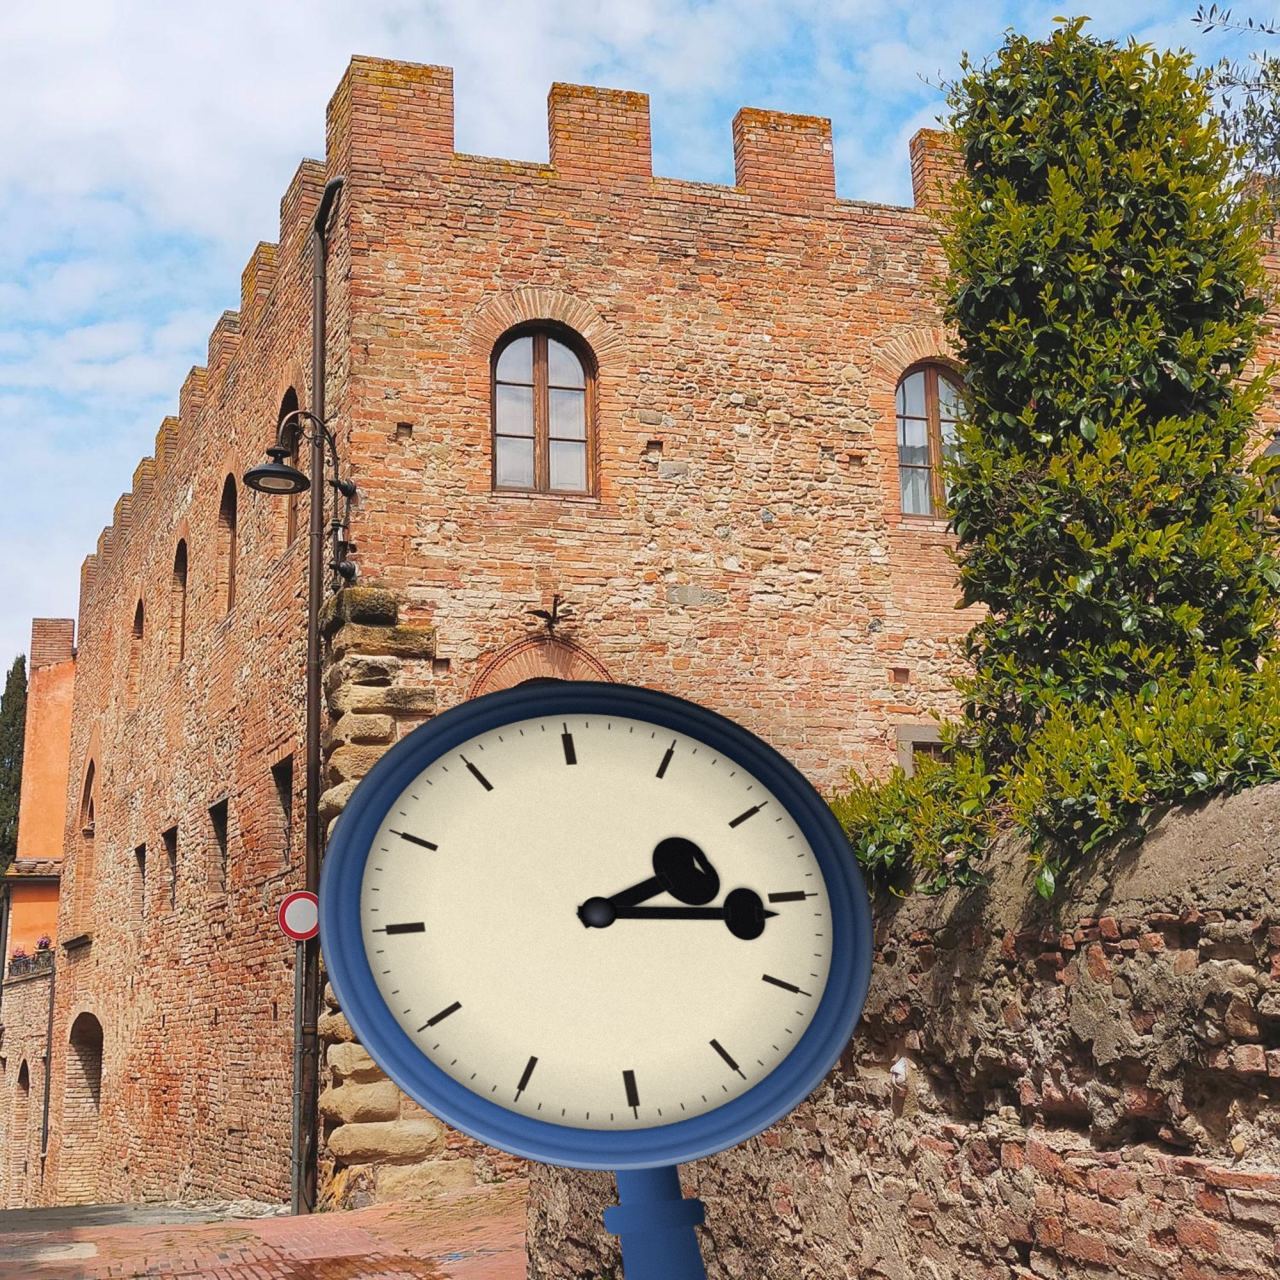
{"hour": 2, "minute": 16}
